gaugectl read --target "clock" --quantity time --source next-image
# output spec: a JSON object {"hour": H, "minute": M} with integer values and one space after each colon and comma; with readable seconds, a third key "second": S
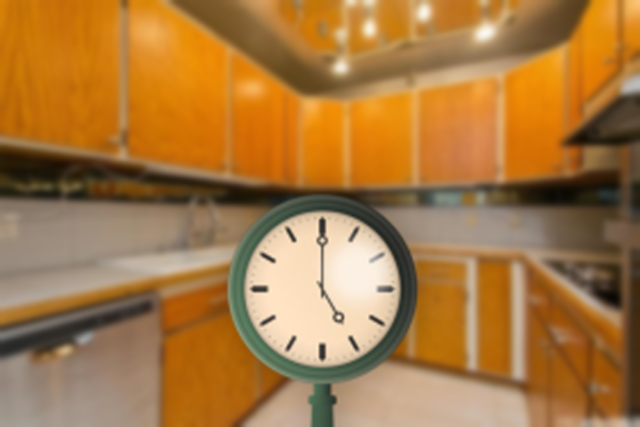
{"hour": 5, "minute": 0}
